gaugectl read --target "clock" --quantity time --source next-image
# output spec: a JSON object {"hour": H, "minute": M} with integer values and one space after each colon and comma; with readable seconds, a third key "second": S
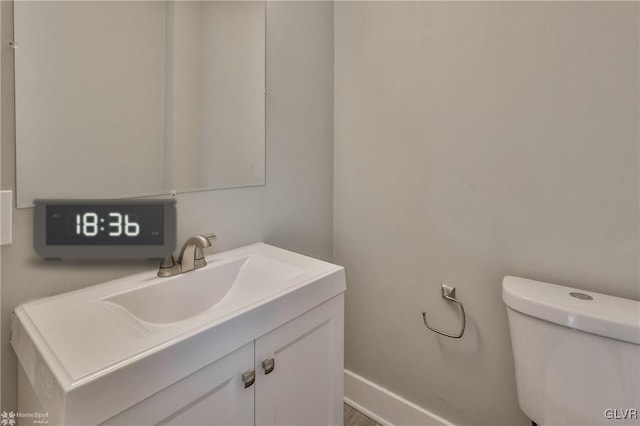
{"hour": 18, "minute": 36}
